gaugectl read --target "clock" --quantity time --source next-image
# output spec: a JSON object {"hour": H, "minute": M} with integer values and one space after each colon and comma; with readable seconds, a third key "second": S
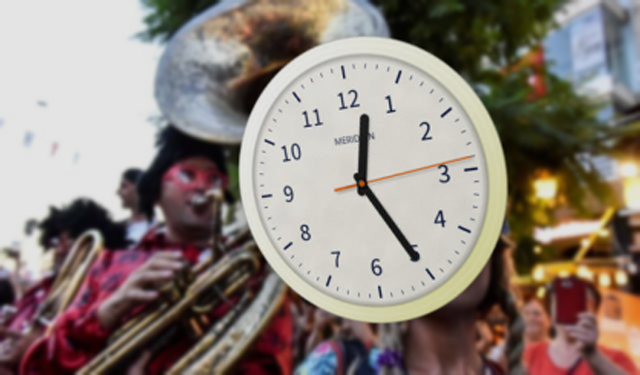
{"hour": 12, "minute": 25, "second": 14}
